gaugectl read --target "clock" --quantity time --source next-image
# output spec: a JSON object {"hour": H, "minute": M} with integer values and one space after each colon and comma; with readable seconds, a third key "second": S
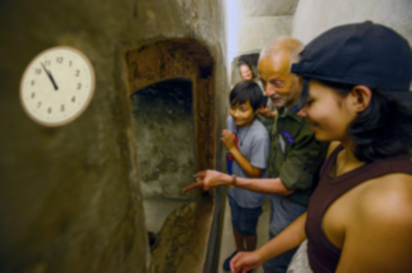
{"hour": 10, "minute": 53}
